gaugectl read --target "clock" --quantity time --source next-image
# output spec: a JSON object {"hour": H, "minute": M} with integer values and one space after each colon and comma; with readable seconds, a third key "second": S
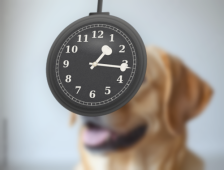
{"hour": 1, "minute": 16}
